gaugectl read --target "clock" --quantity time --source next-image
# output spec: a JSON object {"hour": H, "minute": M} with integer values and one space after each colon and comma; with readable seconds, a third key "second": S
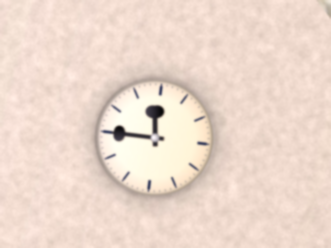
{"hour": 11, "minute": 45}
